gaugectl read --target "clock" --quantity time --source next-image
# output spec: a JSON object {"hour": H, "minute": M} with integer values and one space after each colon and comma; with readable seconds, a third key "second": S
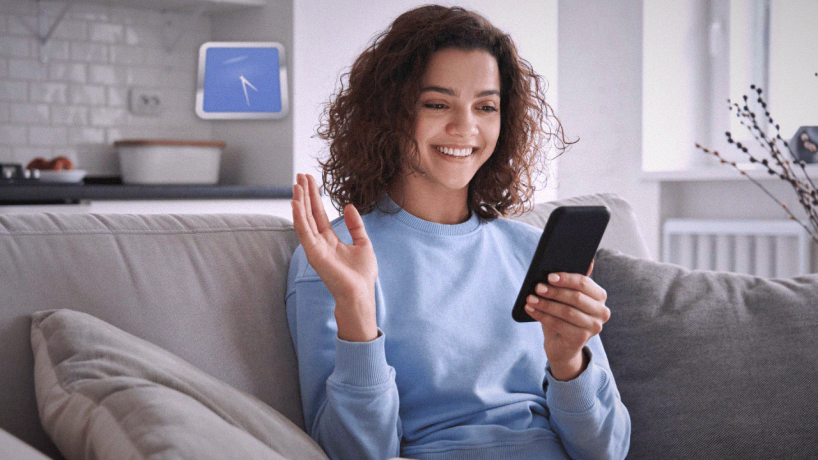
{"hour": 4, "minute": 28}
